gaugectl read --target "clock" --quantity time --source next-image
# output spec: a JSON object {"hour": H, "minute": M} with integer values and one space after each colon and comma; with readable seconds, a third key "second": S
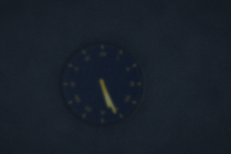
{"hour": 5, "minute": 26}
